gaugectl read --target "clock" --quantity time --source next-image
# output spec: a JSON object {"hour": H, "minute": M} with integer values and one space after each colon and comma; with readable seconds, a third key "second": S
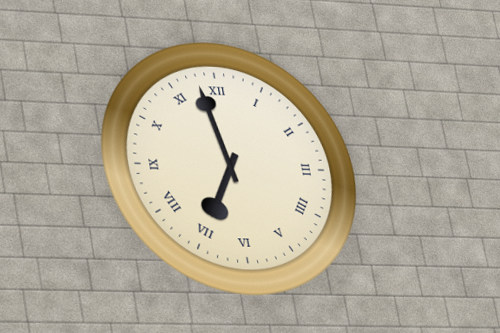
{"hour": 6, "minute": 58}
